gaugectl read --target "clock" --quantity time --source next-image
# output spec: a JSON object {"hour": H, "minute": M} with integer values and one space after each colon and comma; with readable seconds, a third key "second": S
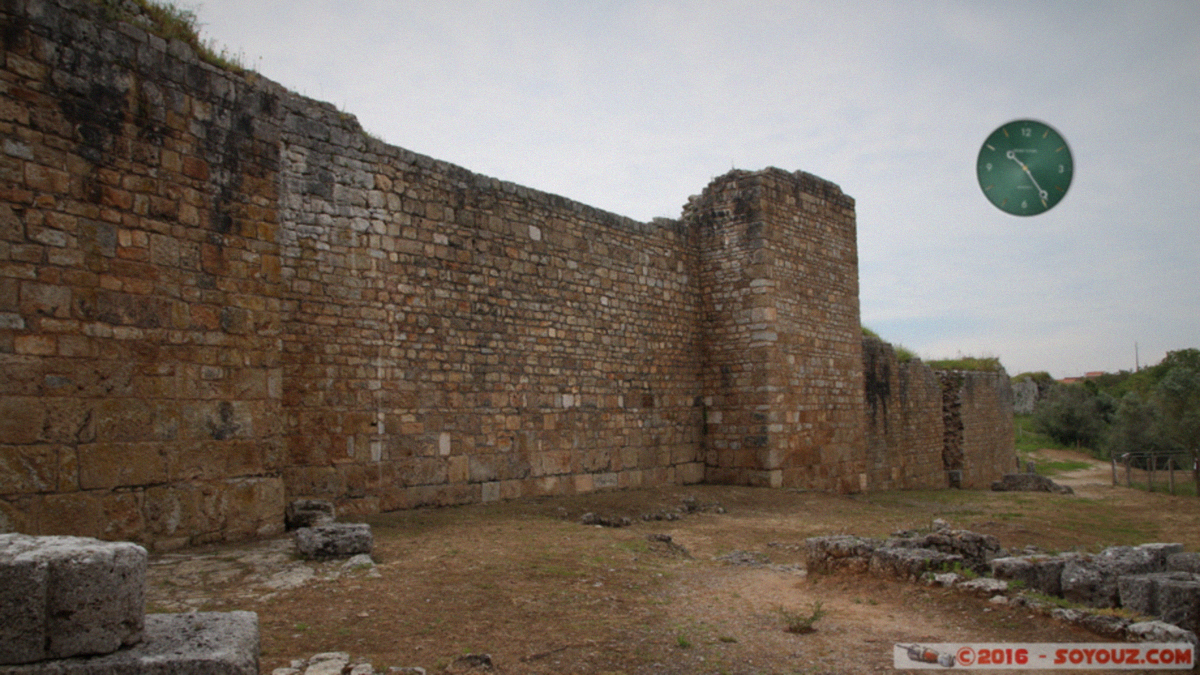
{"hour": 10, "minute": 24}
